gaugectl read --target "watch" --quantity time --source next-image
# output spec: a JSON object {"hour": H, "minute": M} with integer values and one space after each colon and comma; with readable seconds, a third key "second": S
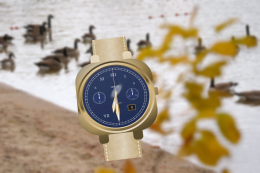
{"hour": 6, "minute": 30}
